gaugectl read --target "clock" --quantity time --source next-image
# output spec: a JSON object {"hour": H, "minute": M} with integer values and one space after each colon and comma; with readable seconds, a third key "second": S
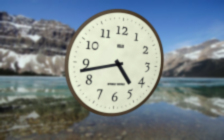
{"hour": 4, "minute": 43}
